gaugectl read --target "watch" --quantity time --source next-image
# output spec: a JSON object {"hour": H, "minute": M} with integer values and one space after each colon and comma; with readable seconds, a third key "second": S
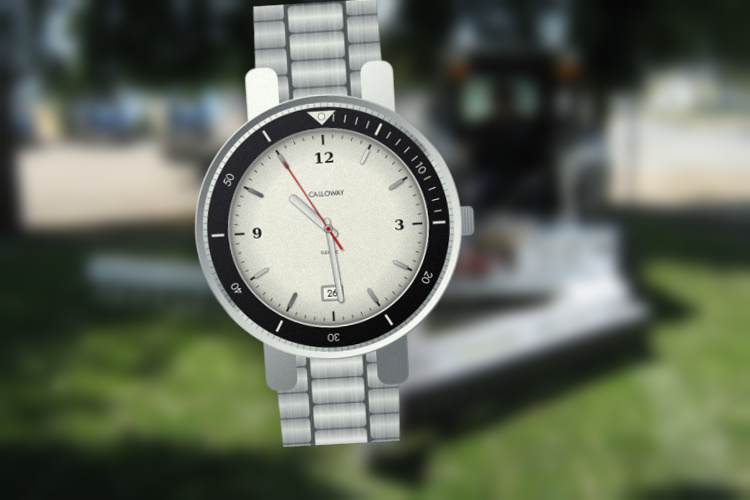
{"hour": 10, "minute": 28, "second": 55}
